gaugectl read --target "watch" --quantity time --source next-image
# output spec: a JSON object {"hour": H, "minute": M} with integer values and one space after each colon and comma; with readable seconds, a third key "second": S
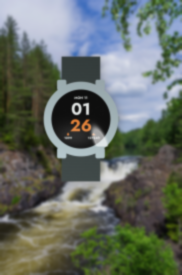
{"hour": 1, "minute": 26}
